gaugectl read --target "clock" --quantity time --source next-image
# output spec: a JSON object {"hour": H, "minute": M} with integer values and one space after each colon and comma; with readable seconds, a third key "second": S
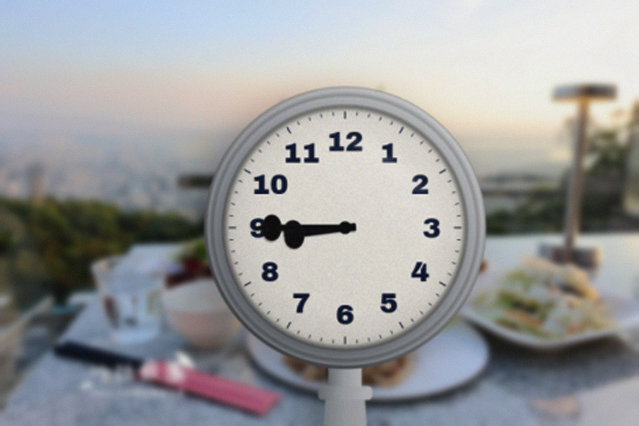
{"hour": 8, "minute": 45}
